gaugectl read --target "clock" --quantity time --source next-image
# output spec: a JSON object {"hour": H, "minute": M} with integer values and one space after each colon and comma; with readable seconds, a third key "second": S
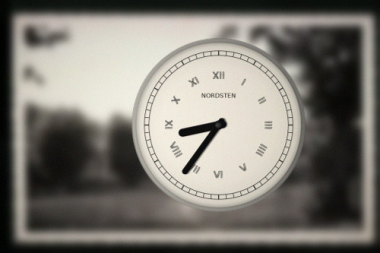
{"hour": 8, "minute": 36}
